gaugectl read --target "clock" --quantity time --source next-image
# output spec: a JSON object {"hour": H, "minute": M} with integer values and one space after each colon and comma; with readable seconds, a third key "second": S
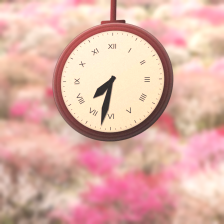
{"hour": 7, "minute": 32}
